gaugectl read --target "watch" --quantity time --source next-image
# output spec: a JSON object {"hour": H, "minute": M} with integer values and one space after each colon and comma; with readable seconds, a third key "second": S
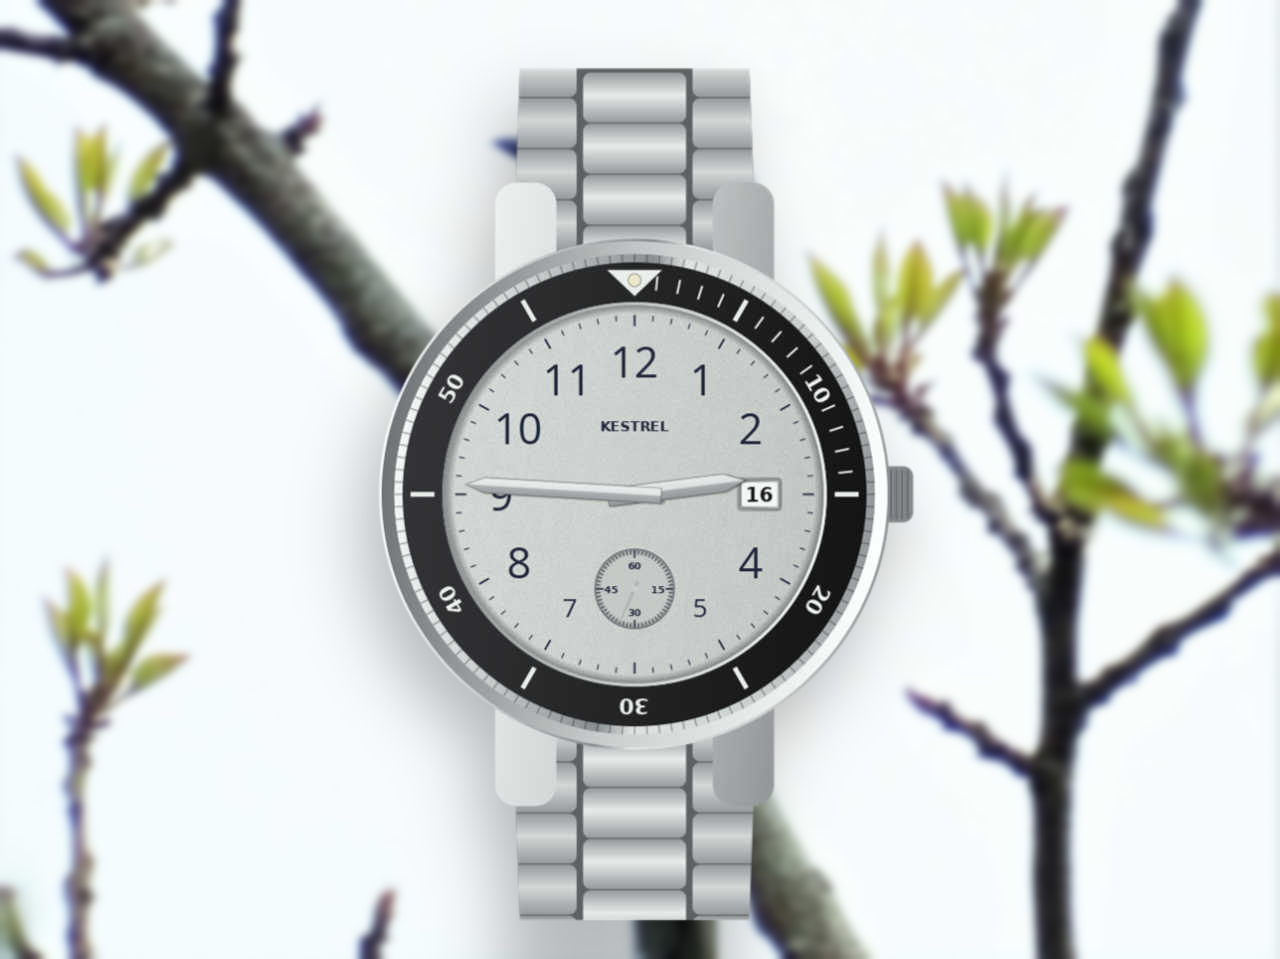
{"hour": 2, "minute": 45, "second": 34}
